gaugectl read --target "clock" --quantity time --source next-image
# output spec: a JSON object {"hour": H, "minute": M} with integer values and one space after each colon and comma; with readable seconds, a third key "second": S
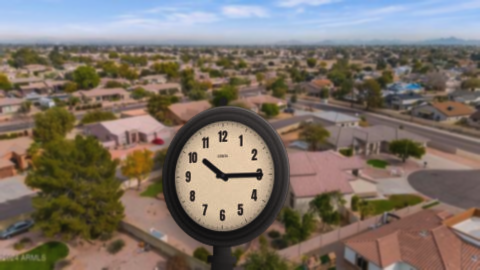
{"hour": 10, "minute": 15}
